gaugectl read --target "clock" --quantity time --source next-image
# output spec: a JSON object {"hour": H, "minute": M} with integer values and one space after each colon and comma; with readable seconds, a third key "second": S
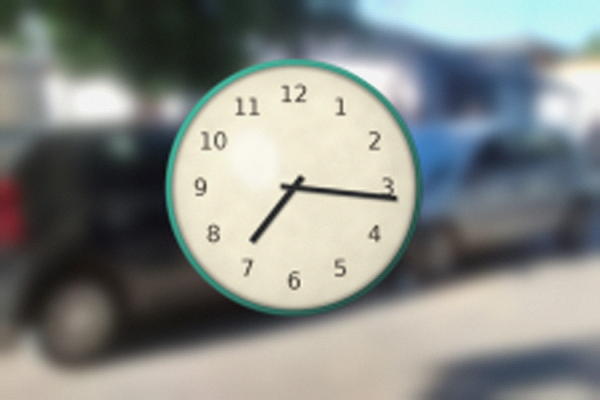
{"hour": 7, "minute": 16}
